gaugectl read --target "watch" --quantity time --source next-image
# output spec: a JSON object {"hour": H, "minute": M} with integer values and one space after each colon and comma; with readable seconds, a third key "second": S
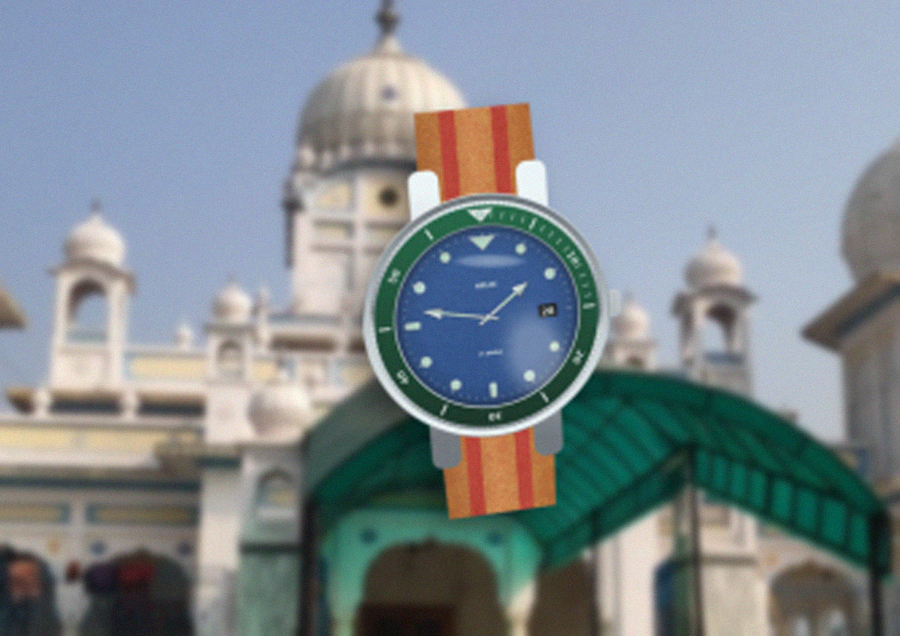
{"hour": 1, "minute": 47}
